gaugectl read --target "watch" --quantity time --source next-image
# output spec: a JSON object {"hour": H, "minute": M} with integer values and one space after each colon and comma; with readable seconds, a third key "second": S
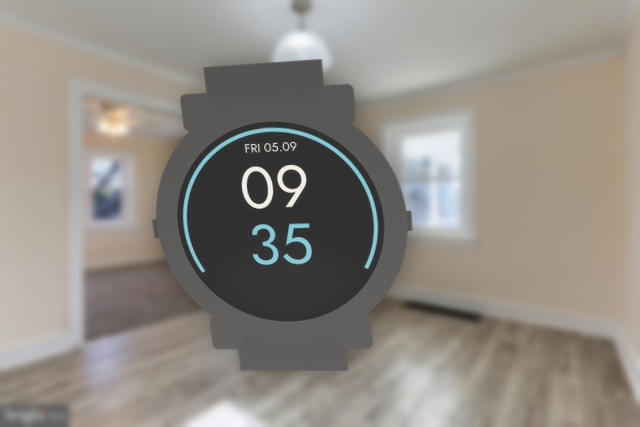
{"hour": 9, "minute": 35}
